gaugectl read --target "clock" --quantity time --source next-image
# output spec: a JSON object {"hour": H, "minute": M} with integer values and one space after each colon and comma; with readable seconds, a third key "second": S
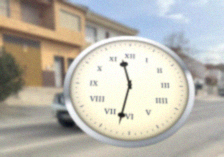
{"hour": 11, "minute": 32}
